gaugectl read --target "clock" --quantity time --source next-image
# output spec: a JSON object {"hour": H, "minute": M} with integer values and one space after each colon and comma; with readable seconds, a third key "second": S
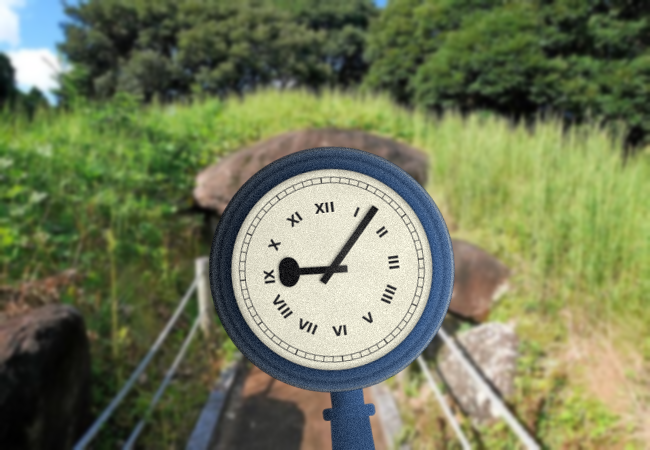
{"hour": 9, "minute": 7}
